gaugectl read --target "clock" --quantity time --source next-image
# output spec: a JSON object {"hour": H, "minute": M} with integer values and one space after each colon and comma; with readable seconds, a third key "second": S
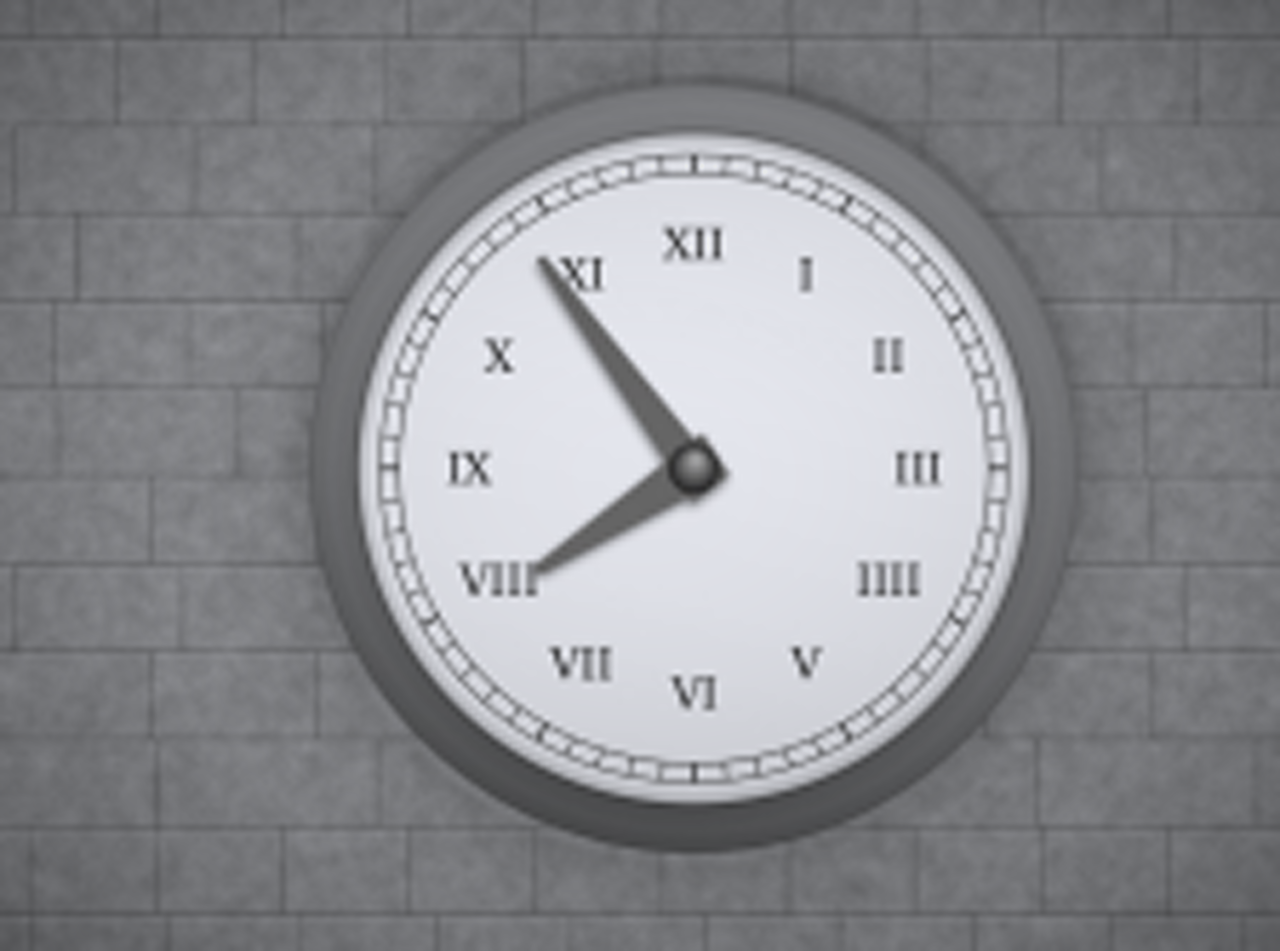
{"hour": 7, "minute": 54}
